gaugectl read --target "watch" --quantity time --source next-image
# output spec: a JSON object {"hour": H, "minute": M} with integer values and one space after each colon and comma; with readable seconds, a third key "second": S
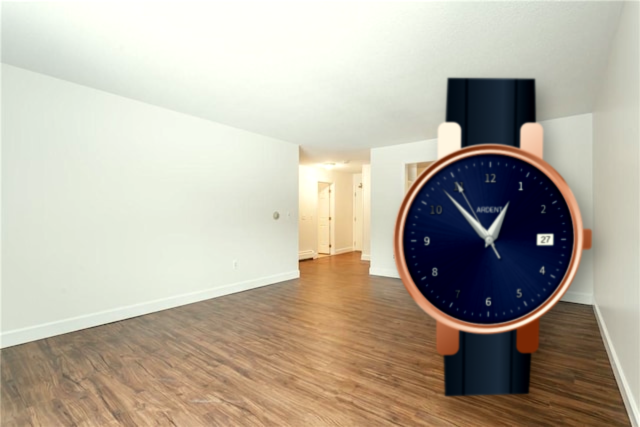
{"hour": 12, "minute": 52, "second": 55}
